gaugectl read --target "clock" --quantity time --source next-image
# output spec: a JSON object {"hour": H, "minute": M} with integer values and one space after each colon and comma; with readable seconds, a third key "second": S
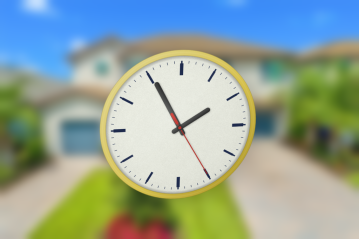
{"hour": 1, "minute": 55, "second": 25}
